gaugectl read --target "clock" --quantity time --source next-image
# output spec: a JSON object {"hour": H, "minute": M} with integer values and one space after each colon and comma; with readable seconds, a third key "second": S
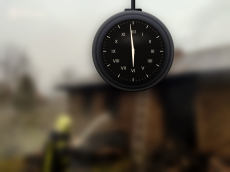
{"hour": 5, "minute": 59}
